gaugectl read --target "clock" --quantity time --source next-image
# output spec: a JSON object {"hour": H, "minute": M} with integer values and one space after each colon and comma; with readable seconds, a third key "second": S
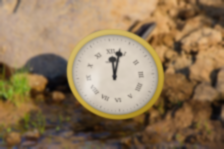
{"hour": 12, "minute": 3}
